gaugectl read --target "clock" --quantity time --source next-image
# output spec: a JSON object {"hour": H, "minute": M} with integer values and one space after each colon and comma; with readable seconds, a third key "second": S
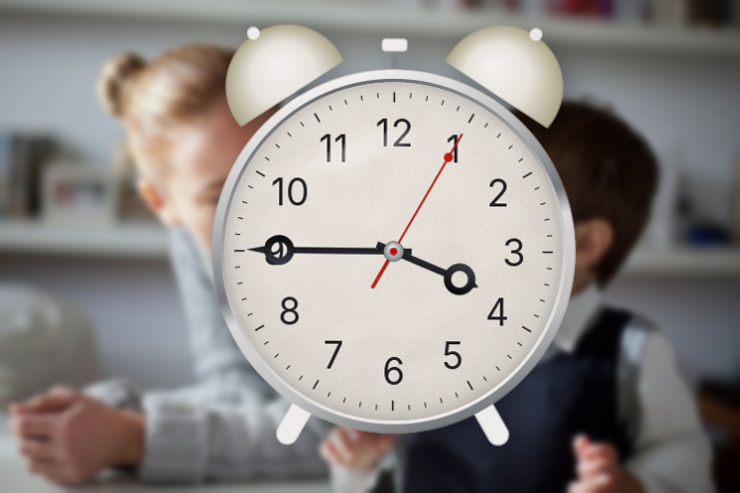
{"hour": 3, "minute": 45, "second": 5}
